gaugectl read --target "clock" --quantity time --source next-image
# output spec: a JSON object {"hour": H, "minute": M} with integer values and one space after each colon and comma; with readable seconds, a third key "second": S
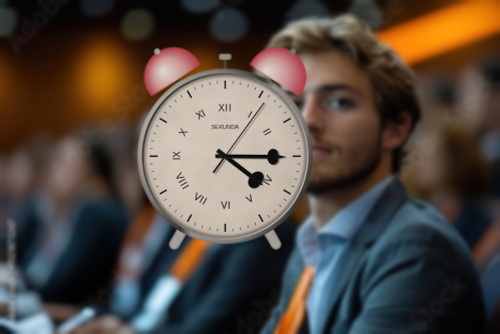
{"hour": 4, "minute": 15, "second": 6}
